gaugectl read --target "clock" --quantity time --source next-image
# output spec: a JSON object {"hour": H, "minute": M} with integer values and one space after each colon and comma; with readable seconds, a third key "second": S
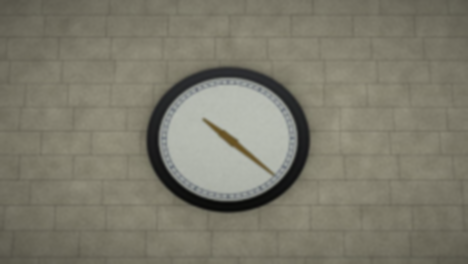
{"hour": 10, "minute": 22}
